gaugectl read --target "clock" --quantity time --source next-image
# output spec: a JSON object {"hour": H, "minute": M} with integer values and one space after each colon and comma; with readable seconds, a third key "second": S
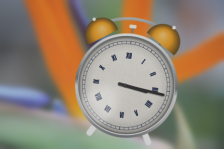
{"hour": 3, "minute": 16}
